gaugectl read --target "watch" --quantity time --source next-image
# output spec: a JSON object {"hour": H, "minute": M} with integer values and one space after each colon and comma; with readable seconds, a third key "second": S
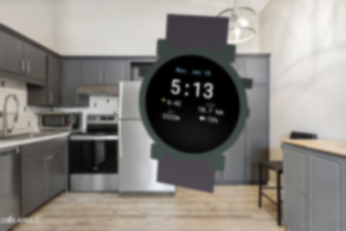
{"hour": 5, "minute": 13}
